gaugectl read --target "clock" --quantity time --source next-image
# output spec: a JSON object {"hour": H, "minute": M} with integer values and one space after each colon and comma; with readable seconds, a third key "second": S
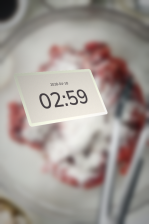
{"hour": 2, "minute": 59}
